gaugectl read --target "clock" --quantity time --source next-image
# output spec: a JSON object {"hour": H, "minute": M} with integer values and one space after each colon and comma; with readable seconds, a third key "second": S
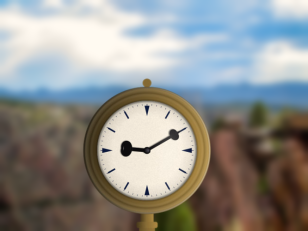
{"hour": 9, "minute": 10}
